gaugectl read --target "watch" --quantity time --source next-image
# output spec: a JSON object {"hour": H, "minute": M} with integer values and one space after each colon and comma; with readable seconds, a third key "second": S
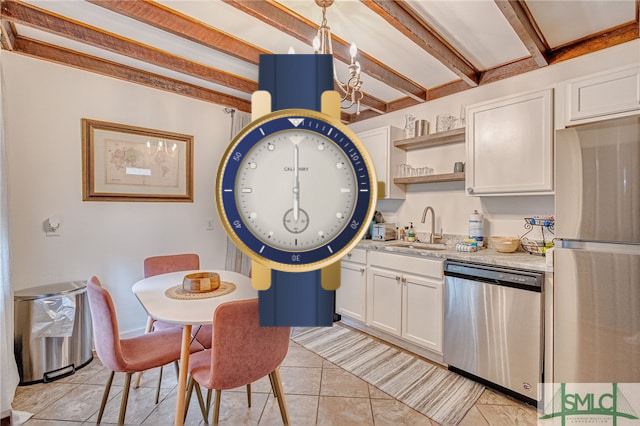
{"hour": 6, "minute": 0}
